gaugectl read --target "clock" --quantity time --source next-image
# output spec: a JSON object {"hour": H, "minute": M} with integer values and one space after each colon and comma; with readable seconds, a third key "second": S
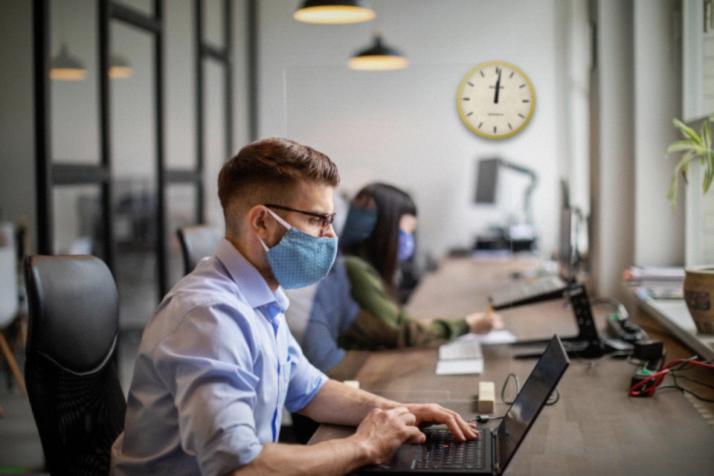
{"hour": 12, "minute": 1}
